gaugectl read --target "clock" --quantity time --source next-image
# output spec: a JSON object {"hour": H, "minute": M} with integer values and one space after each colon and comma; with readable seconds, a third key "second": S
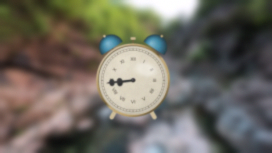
{"hour": 8, "minute": 44}
